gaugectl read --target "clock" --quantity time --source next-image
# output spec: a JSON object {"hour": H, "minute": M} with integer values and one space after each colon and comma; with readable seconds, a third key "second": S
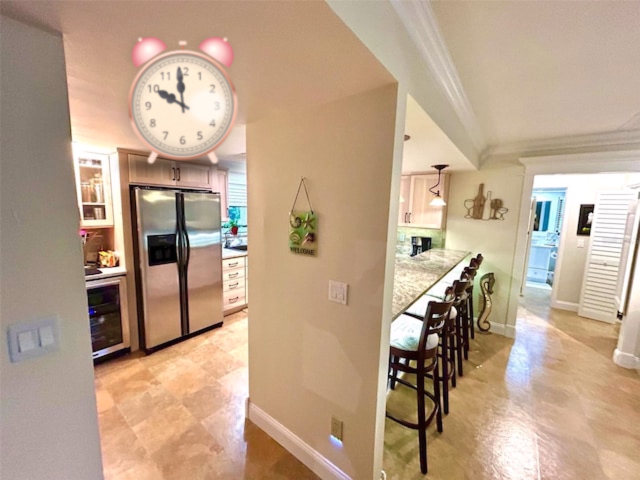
{"hour": 9, "minute": 59}
